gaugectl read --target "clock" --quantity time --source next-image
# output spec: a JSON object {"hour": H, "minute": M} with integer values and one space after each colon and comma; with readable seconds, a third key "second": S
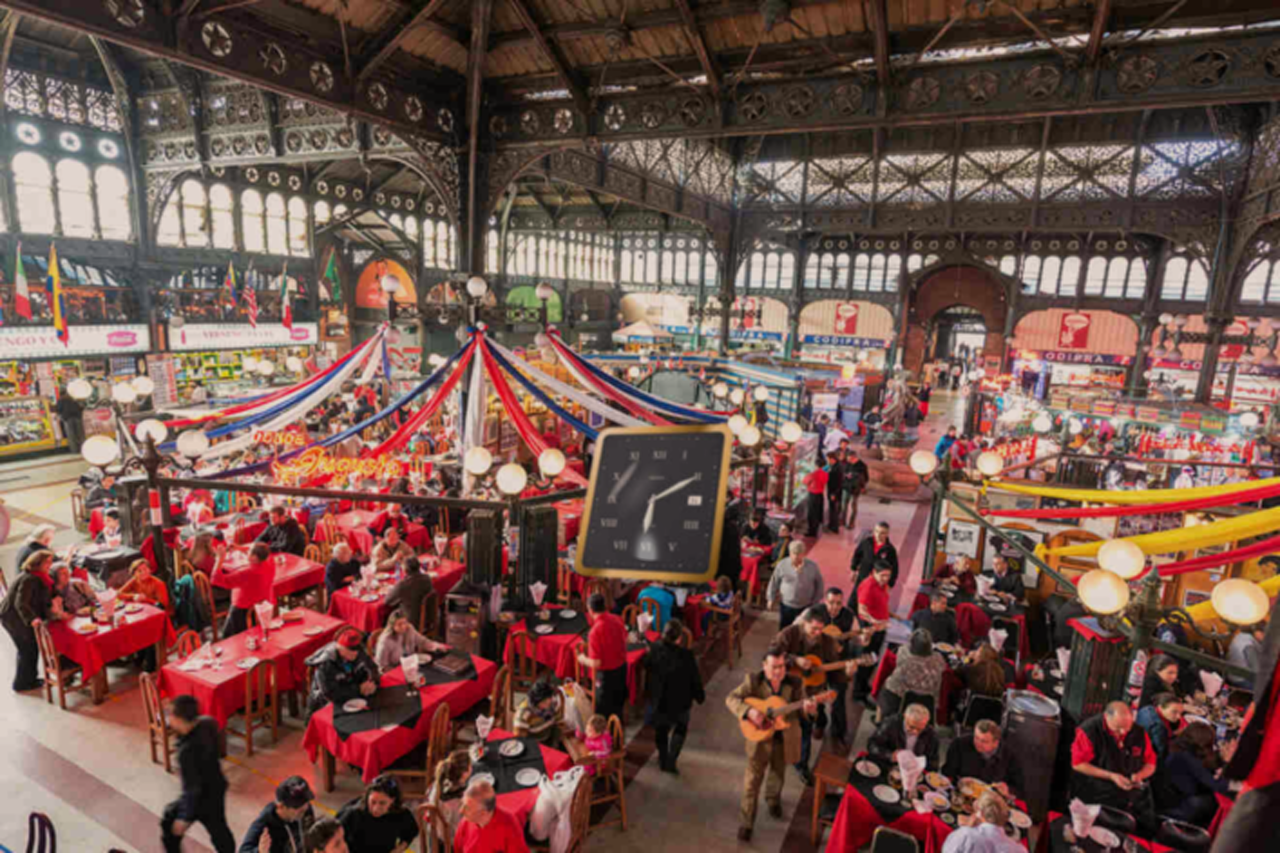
{"hour": 6, "minute": 10}
